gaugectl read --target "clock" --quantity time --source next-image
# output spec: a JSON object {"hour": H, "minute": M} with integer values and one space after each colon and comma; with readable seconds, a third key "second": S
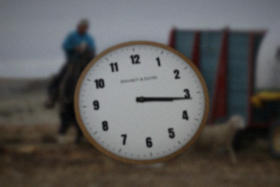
{"hour": 3, "minute": 16}
